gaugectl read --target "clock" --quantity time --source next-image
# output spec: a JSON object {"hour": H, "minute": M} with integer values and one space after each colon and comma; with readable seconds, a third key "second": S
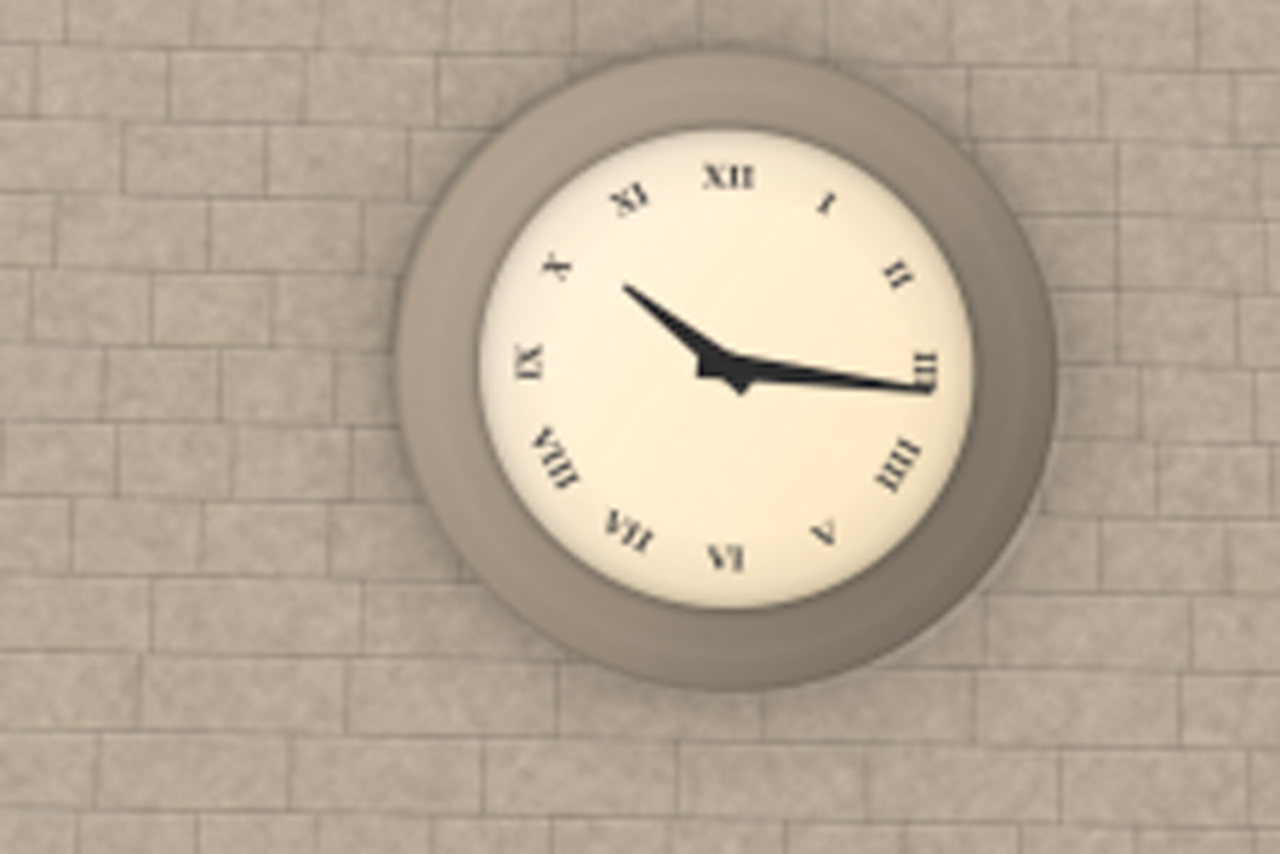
{"hour": 10, "minute": 16}
